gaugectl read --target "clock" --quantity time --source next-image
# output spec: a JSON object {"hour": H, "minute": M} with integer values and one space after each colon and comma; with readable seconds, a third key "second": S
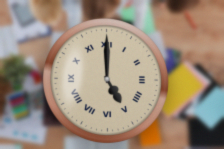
{"hour": 5, "minute": 0}
